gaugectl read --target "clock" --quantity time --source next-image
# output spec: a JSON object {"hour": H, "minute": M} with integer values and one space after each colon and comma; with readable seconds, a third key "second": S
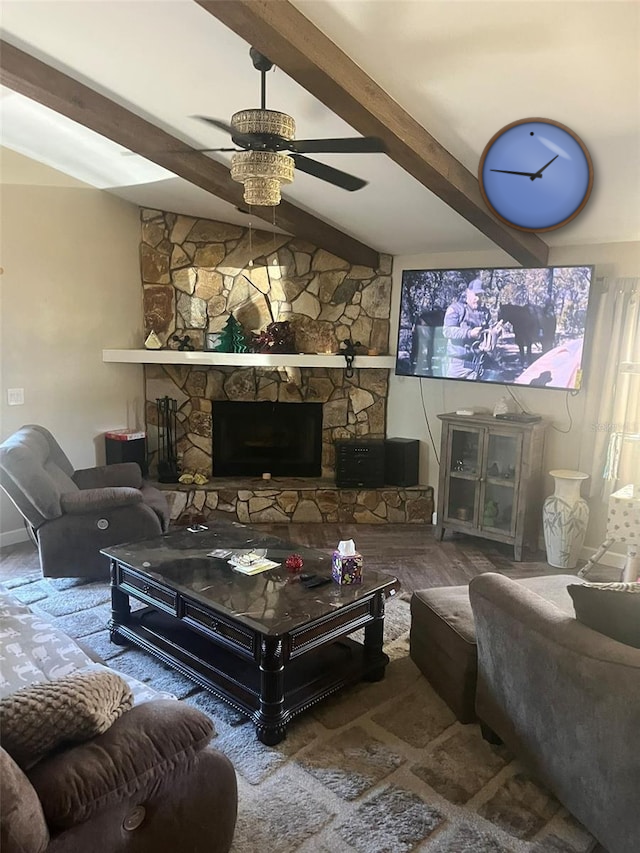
{"hour": 1, "minute": 47}
